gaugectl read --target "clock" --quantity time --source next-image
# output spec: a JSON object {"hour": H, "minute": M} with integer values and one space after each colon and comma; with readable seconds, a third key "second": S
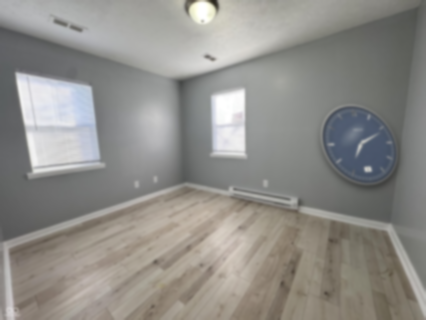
{"hour": 7, "minute": 11}
